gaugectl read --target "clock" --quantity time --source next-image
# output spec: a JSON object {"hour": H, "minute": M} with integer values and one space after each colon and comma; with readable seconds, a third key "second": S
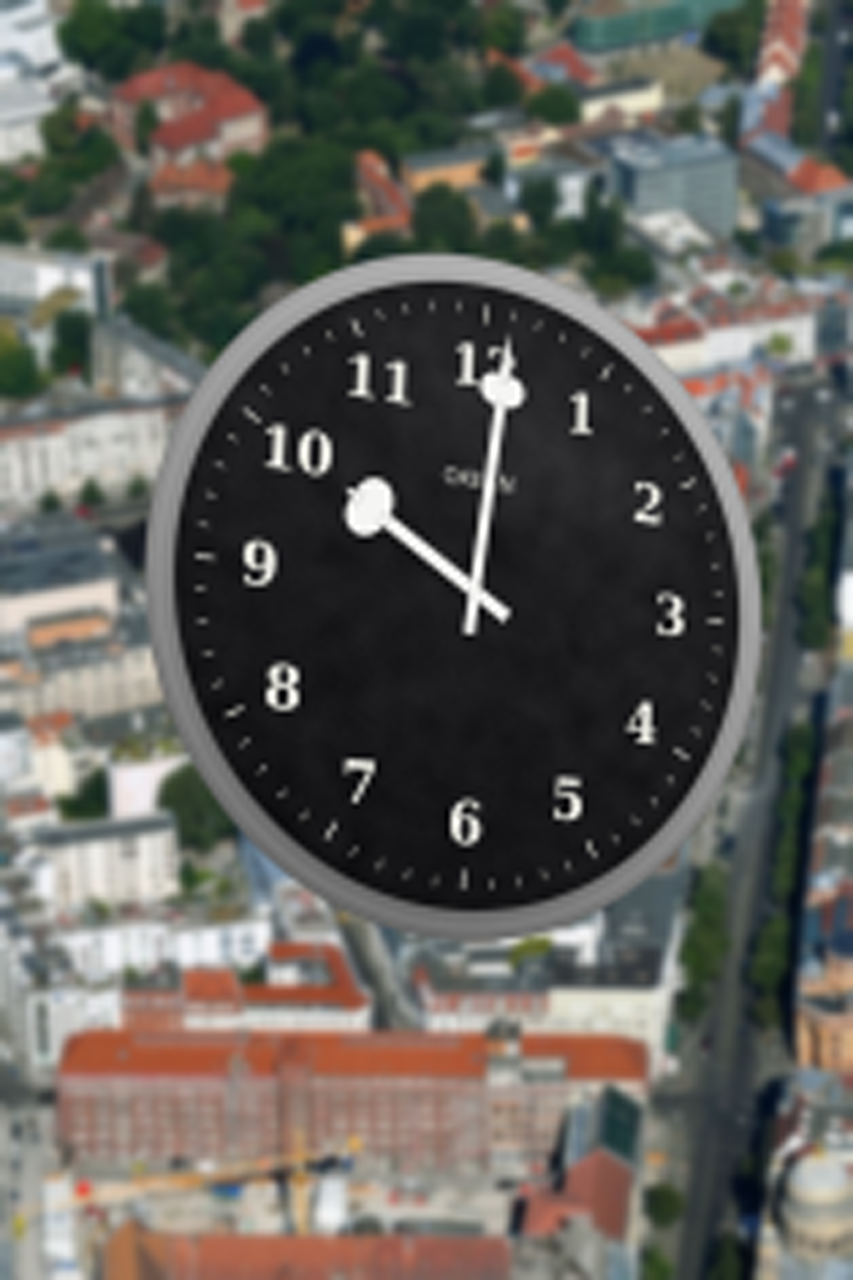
{"hour": 10, "minute": 1}
